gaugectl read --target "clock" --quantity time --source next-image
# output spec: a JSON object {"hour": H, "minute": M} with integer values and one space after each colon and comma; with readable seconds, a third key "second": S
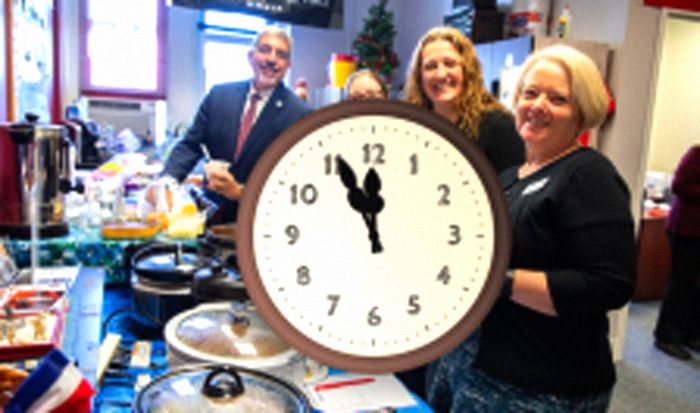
{"hour": 11, "minute": 56}
